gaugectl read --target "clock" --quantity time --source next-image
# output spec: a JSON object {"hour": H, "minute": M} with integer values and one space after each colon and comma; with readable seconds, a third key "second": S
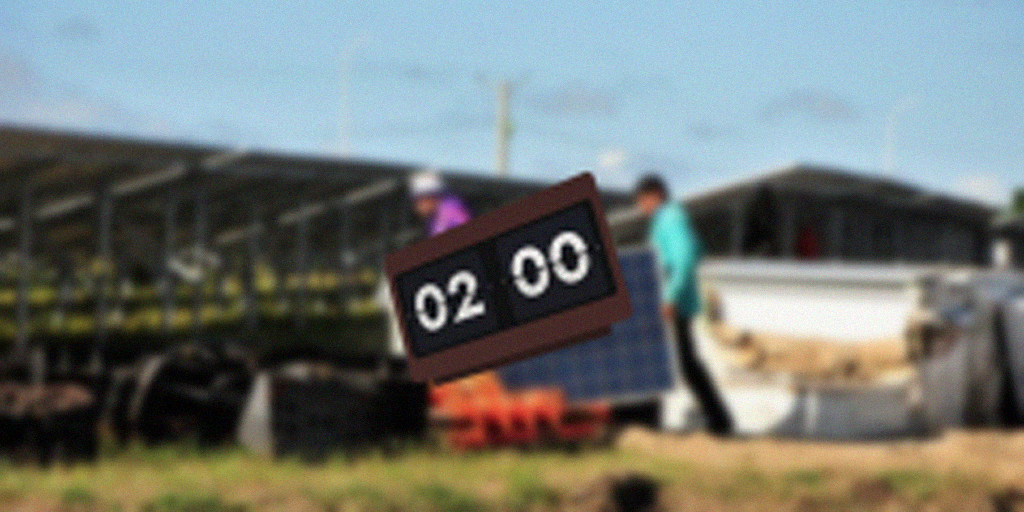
{"hour": 2, "minute": 0}
